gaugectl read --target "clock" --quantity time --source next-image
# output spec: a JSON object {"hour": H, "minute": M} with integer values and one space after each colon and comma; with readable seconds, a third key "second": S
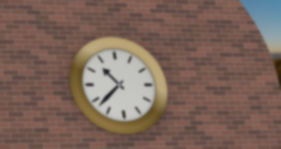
{"hour": 10, "minute": 38}
